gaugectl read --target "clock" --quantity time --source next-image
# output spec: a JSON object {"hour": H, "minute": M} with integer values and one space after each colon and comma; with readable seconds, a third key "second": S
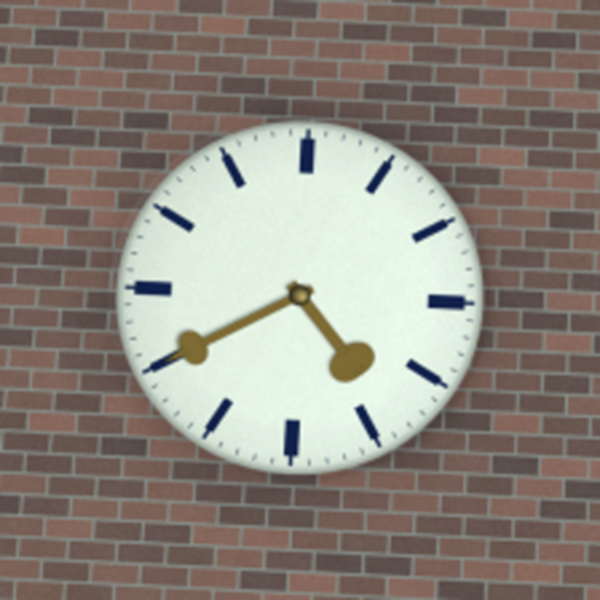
{"hour": 4, "minute": 40}
